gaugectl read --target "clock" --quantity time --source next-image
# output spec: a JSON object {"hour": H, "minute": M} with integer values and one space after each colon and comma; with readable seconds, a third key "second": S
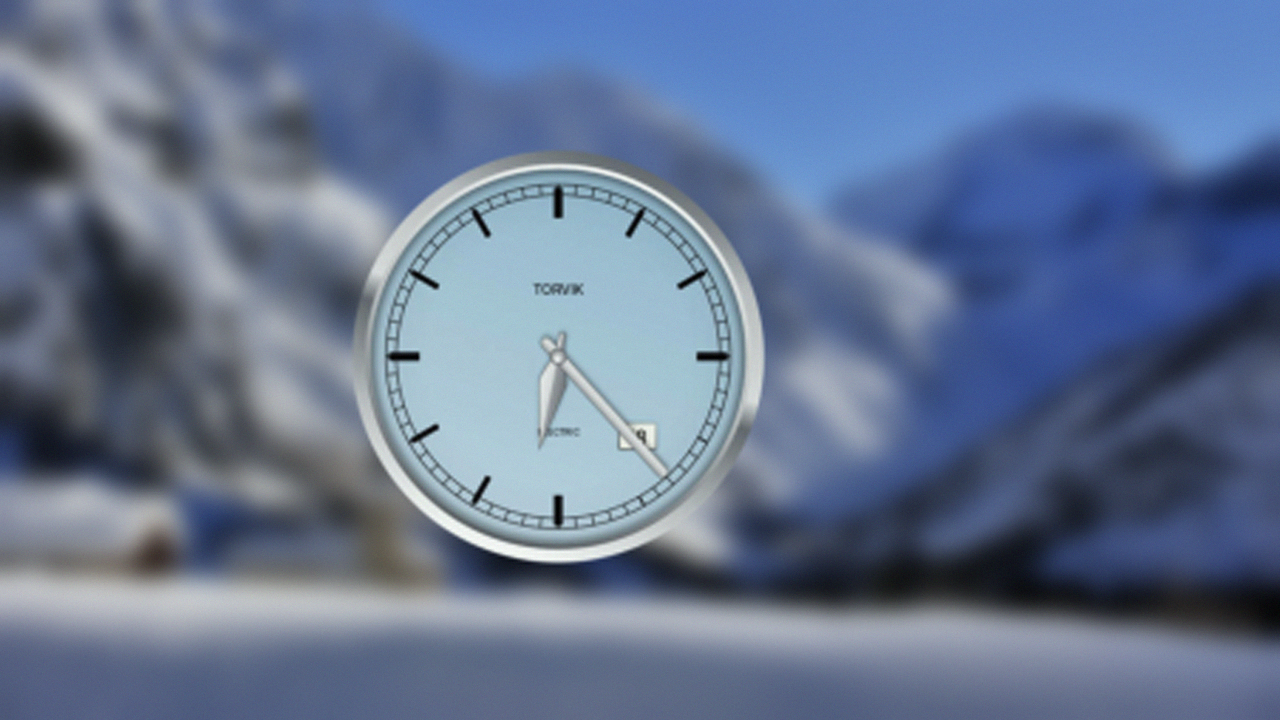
{"hour": 6, "minute": 23}
